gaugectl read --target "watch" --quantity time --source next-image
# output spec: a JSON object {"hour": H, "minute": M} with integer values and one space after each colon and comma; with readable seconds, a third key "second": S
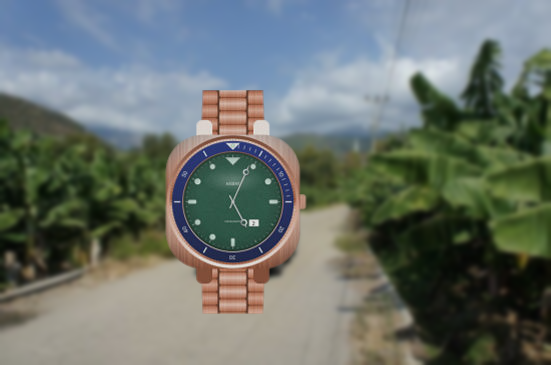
{"hour": 5, "minute": 4}
